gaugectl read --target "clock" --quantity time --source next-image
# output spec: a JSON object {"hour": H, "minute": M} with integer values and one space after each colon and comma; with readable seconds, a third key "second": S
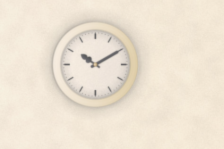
{"hour": 10, "minute": 10}
